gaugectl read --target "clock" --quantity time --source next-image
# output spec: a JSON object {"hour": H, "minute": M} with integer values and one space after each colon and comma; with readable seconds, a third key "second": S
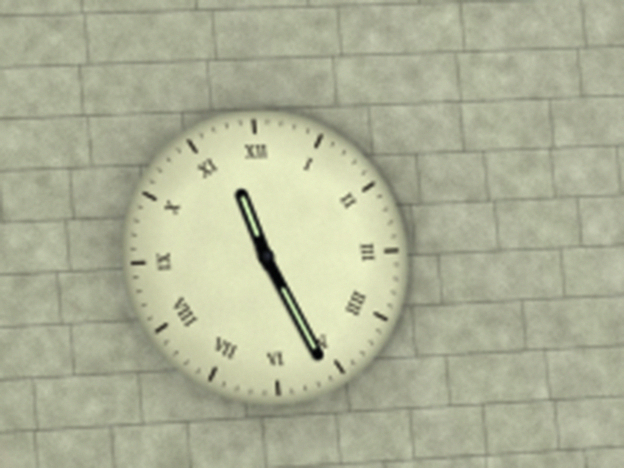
{"hour": 11, "minute": 26}
